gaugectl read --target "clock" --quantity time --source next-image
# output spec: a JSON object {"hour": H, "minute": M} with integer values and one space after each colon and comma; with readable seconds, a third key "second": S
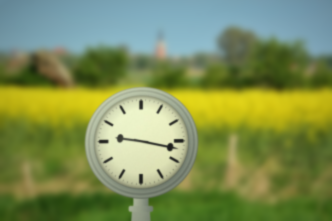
{"hour": 9, "minute": 17}
